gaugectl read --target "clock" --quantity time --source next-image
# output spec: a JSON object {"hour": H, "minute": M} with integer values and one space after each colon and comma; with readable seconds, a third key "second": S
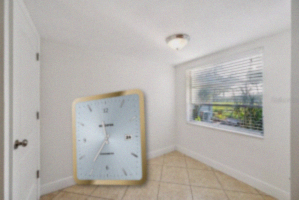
{"hour": 11, "minute": 36}
